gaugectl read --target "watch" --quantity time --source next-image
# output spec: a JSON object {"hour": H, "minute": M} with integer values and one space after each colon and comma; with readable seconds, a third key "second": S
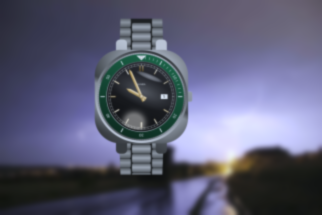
{"hour": 9, "minute": 56}
